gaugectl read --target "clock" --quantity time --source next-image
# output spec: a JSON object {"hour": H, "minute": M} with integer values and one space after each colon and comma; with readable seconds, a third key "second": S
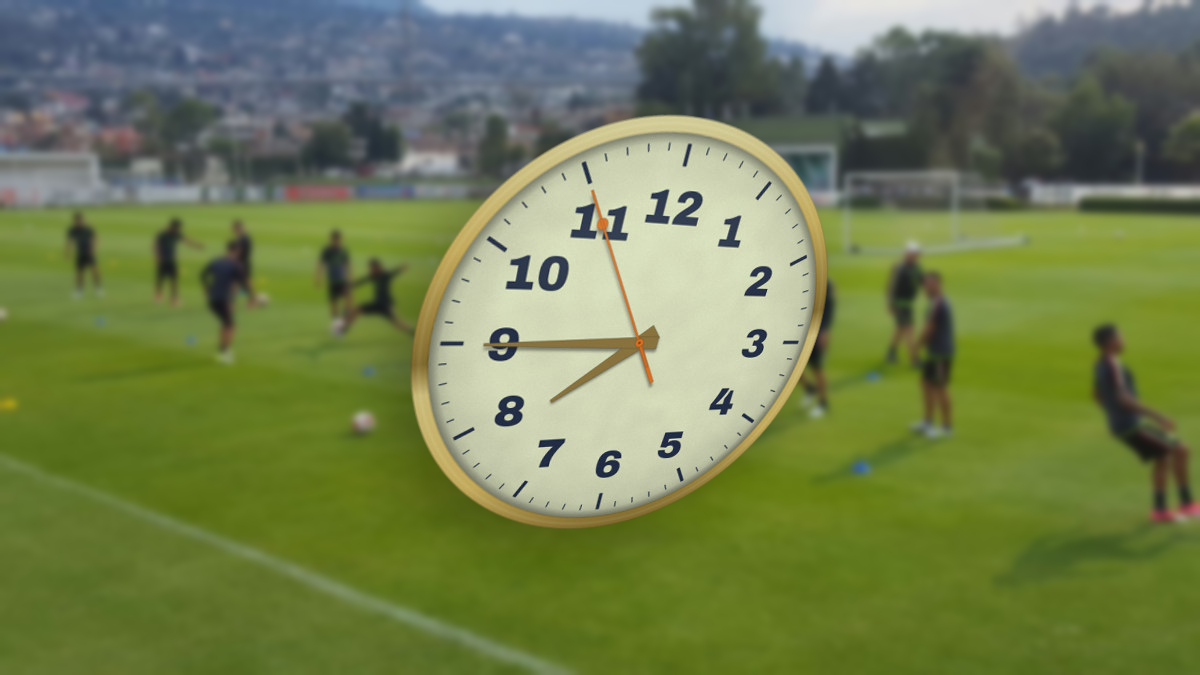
{"hour": 7, "minute": 44, "second": 55}
